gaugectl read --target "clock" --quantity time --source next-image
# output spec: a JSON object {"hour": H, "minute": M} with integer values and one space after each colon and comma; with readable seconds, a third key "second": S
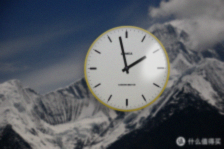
{"hour": 1, "minute": 58}
